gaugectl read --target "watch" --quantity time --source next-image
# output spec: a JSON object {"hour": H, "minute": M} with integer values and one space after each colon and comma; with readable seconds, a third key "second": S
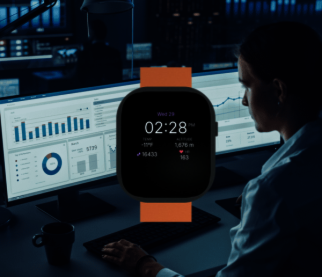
{"hour": 2, "minute": 28}
